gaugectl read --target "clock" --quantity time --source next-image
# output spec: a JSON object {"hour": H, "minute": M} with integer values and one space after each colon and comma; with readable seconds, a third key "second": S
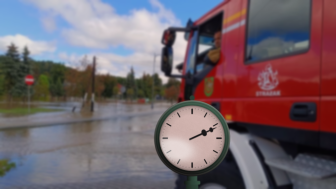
{"hour": 2, "minute": 11}
